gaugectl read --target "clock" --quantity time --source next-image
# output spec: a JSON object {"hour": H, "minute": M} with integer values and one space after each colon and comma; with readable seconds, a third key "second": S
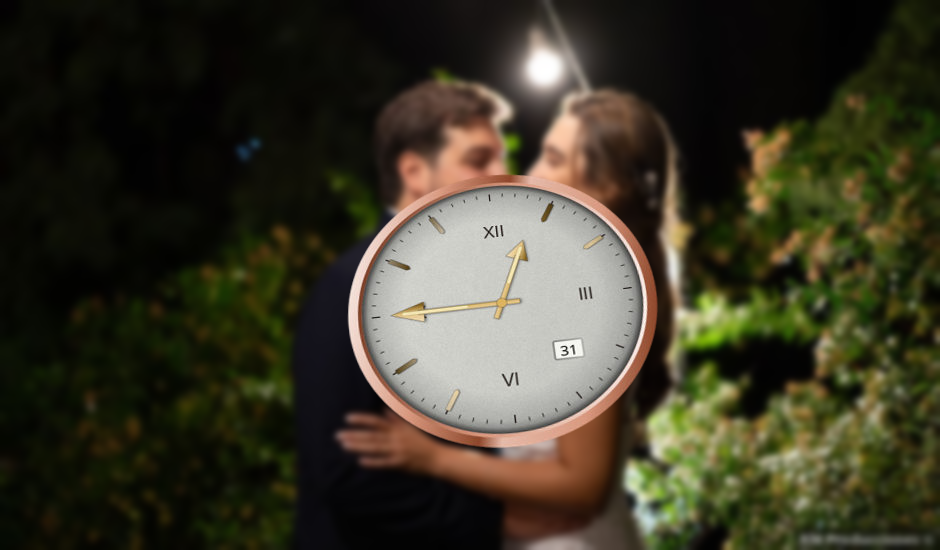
{"hour": 12, "minute": 45}
